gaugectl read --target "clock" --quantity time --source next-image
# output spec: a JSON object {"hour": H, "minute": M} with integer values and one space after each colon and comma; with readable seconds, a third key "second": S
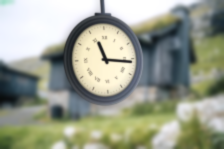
{"hour": 11, "minute": 16}
